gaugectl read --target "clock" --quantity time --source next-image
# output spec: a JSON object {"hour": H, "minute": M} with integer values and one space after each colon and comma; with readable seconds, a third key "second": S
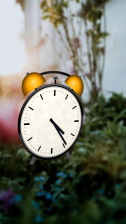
{"hour": 4, "minute": 24}
